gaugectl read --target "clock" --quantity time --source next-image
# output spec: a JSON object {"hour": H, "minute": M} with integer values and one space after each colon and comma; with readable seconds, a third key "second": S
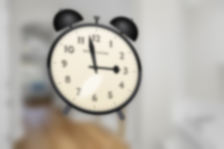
{"hour": 2, "minute": 58}
